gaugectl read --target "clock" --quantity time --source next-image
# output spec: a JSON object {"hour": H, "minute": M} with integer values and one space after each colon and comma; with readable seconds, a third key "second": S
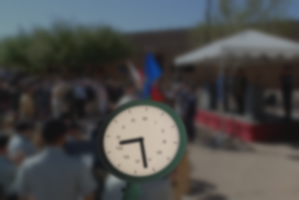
{"hour": 8, "minute": 27}
